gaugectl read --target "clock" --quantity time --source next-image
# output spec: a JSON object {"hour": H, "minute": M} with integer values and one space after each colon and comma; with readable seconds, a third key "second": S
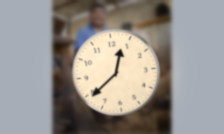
{"hour": 12, "minute": 39}
